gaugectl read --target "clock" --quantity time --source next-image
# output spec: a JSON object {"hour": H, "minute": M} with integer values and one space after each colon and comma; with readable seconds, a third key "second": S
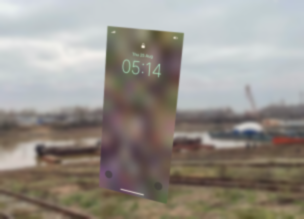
{"hour": 5, "minute": 14}
